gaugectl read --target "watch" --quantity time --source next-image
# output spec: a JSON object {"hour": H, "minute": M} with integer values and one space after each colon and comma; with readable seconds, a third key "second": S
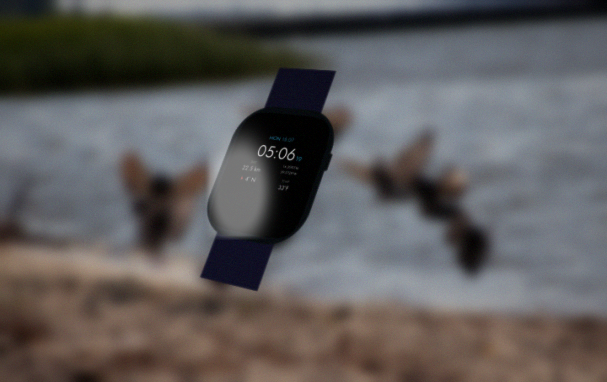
{"hour": 5, "minute": 6}
